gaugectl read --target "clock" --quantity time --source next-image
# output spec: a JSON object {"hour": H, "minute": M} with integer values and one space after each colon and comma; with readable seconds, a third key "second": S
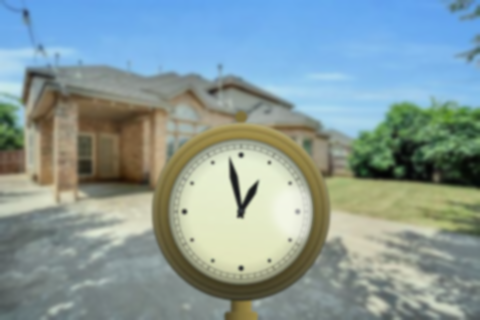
{"hour": 12, "minute": 58}
